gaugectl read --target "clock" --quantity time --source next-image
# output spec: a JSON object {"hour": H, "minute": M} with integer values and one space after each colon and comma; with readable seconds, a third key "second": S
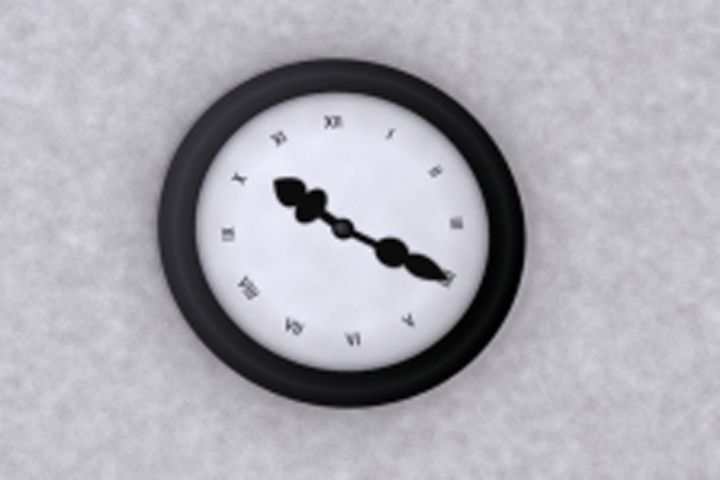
{"hour": 10, "minute": 20}
